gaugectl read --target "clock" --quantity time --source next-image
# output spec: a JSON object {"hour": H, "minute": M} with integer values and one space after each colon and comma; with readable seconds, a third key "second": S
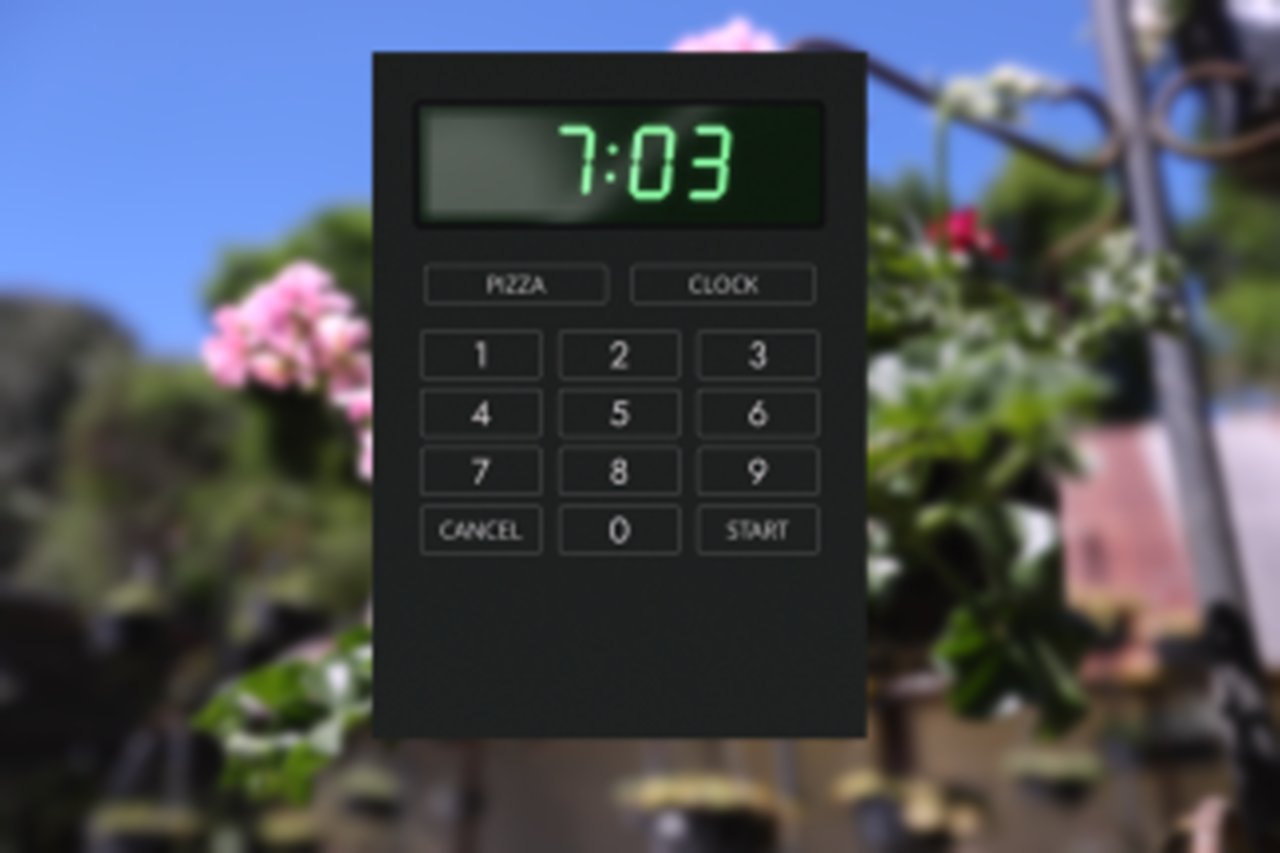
{"hour": 7, "minute": 3}
